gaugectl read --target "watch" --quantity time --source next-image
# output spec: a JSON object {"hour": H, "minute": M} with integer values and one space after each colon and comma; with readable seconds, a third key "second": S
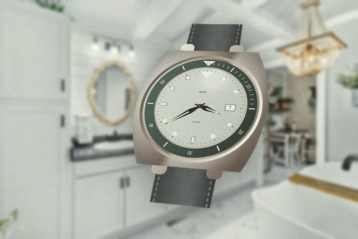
{"hour": 3, "minute": 39}
